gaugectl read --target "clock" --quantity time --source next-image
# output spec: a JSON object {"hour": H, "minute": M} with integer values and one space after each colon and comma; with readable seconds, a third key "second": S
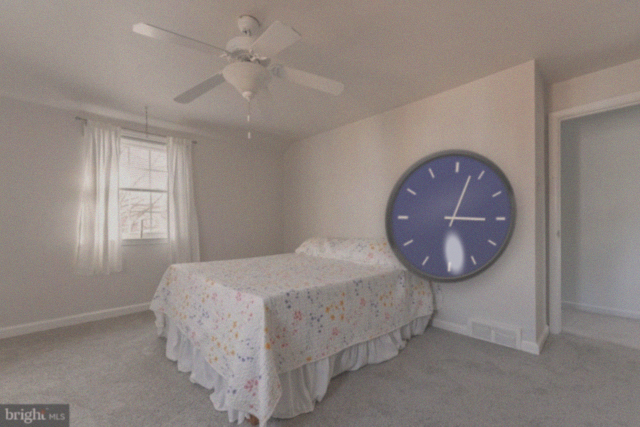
{"hour": 3, "minute": 3}
